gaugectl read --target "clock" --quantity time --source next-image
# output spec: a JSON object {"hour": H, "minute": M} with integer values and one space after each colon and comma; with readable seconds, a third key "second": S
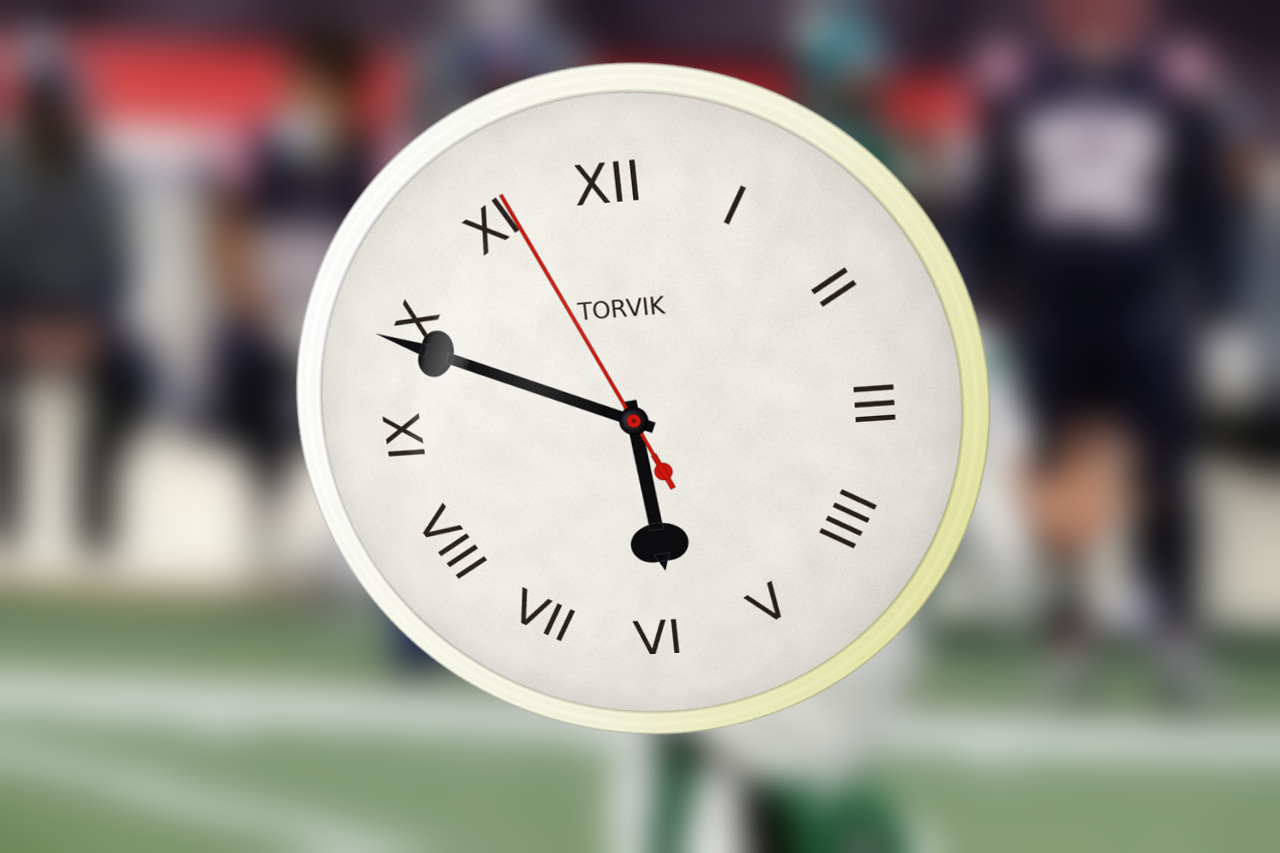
{"hour": 5, "minute": 48, "second": 56}
